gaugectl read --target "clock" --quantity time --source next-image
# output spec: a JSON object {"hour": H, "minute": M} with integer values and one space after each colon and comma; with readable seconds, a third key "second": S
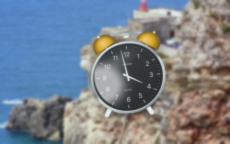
{"hour": 3, "minute": 58}
